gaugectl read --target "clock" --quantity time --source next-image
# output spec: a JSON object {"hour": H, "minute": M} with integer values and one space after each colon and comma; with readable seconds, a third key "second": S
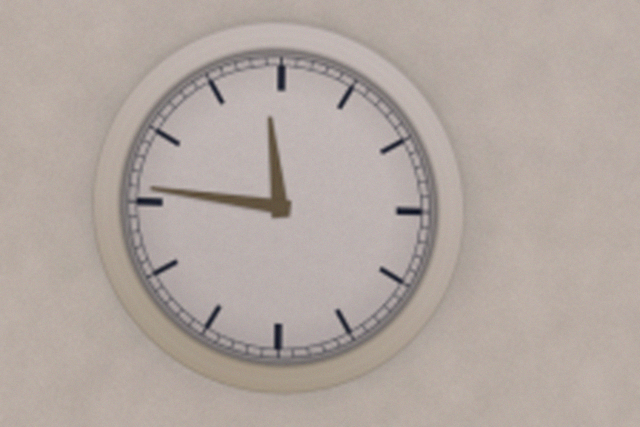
{"hour": 11, "minute": 46}
